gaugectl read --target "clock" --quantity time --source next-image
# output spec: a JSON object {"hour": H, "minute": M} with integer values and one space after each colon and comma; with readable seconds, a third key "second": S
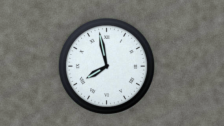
{"hour": 7, "minute": 58}
